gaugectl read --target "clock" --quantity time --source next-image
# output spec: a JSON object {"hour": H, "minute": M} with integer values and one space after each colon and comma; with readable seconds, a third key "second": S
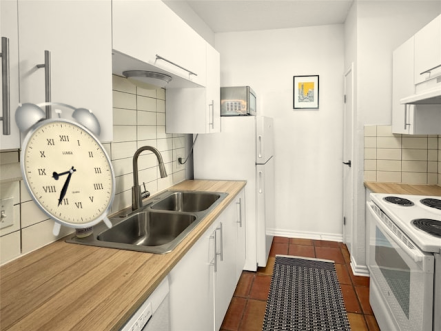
{"hour": 8, "minute": 36}
